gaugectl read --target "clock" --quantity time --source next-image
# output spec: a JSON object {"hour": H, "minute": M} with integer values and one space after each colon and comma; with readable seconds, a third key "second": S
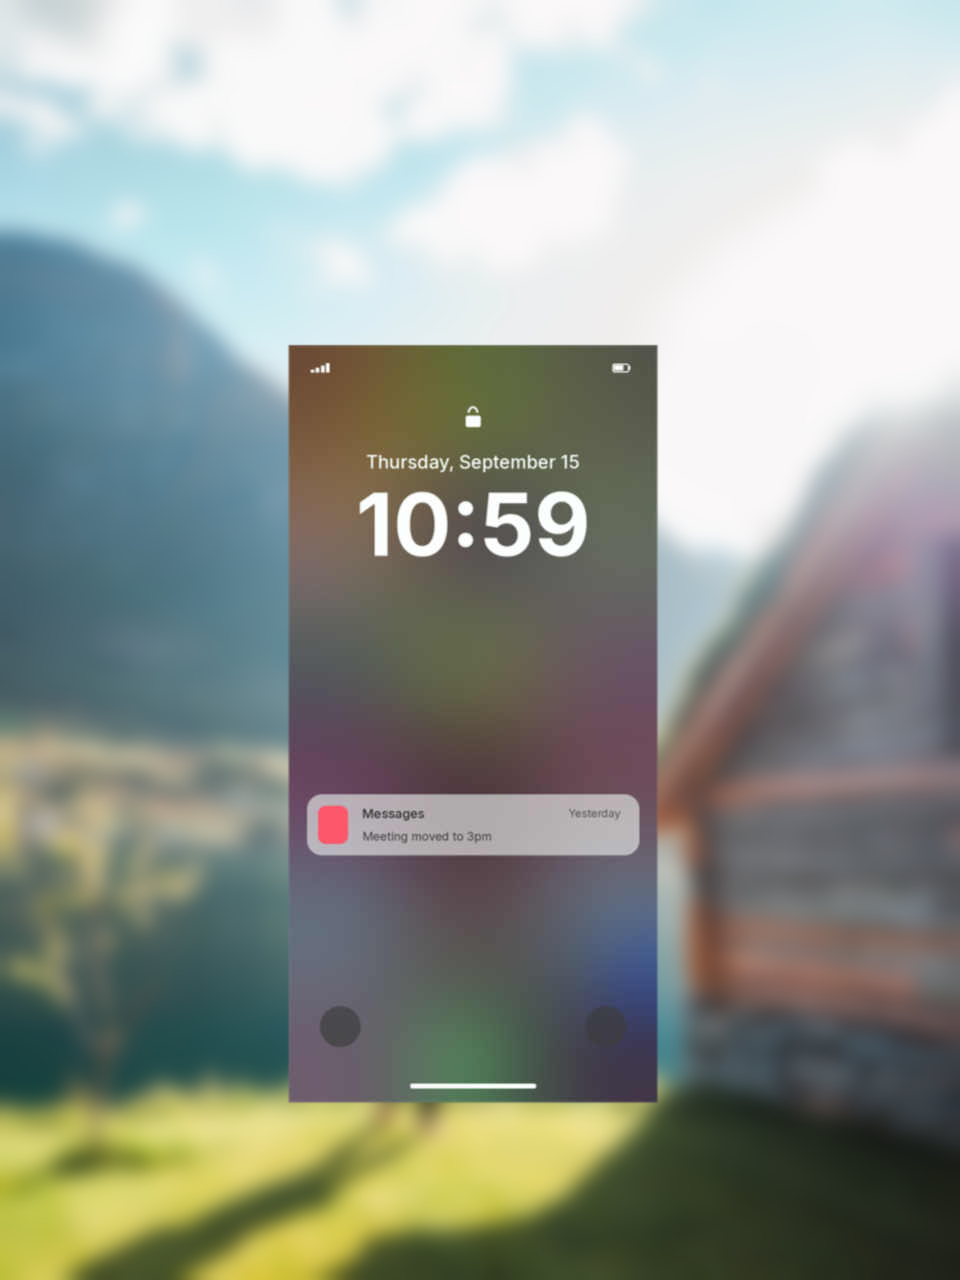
{"hour": 10, "minute": 59}
